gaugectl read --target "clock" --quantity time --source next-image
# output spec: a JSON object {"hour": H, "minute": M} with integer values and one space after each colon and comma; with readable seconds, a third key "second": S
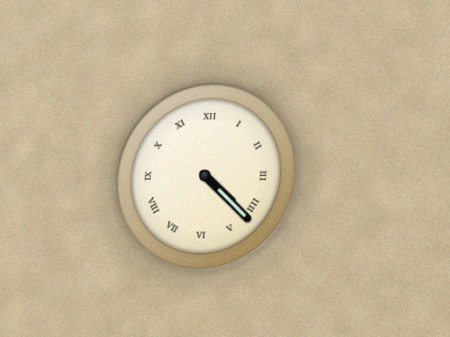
{"hour": 4, "minute": 22}
